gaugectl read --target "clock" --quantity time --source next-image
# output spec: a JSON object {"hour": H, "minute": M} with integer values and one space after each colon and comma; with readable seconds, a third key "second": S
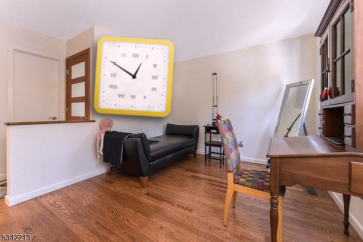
{"hour": 12, "minute": 50}
